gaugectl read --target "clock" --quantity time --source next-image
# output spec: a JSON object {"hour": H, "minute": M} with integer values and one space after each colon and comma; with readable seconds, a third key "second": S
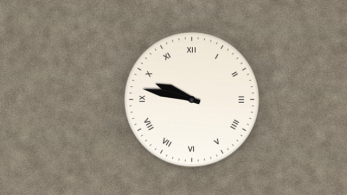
{"hour": 9, "minute": 47}
